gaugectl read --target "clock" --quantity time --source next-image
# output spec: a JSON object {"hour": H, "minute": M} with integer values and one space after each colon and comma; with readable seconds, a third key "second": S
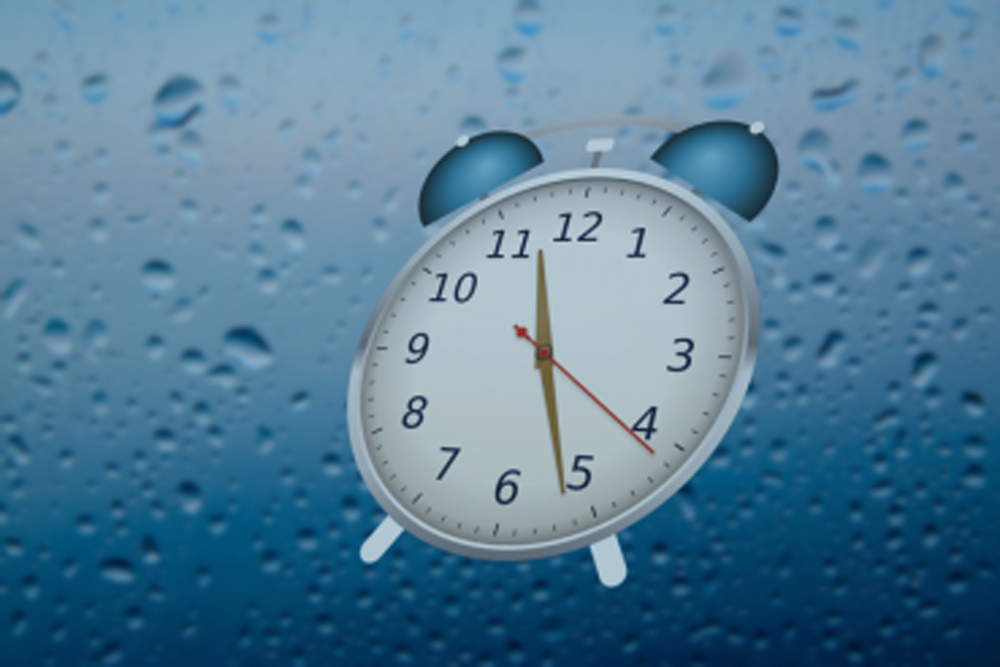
{"hour": 11, "minute": 26, "second": 21}
